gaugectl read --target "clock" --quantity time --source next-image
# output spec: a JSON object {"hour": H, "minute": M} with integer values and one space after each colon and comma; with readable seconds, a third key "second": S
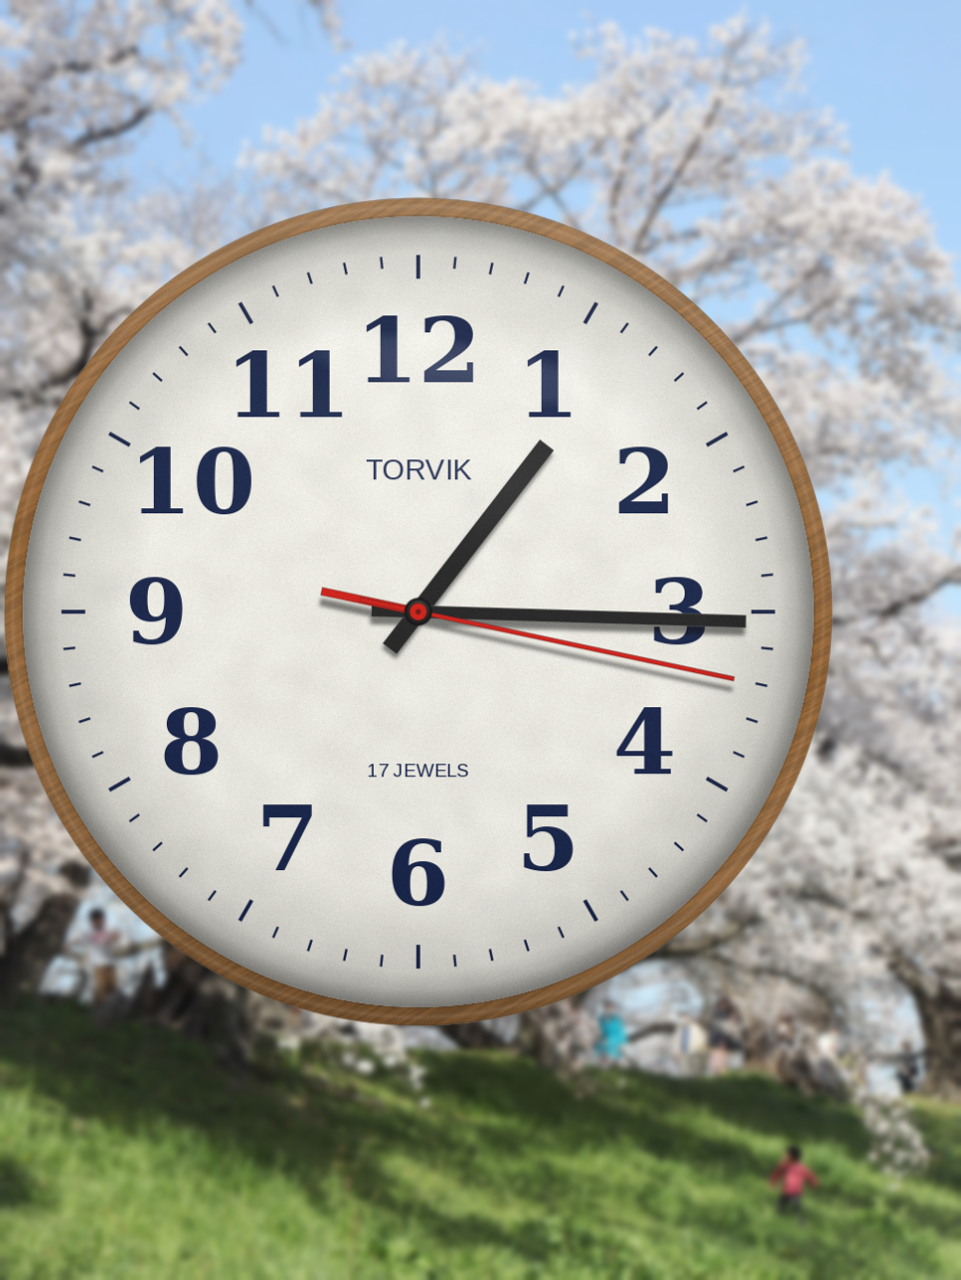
{"hour": 1, "minute": 15, "second": 17}
